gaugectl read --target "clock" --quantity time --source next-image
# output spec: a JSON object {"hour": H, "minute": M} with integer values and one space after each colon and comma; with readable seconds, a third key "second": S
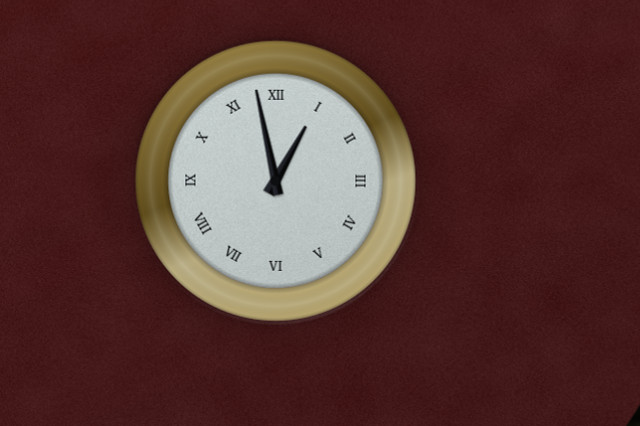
{"hour": 12, "minute": 58}
